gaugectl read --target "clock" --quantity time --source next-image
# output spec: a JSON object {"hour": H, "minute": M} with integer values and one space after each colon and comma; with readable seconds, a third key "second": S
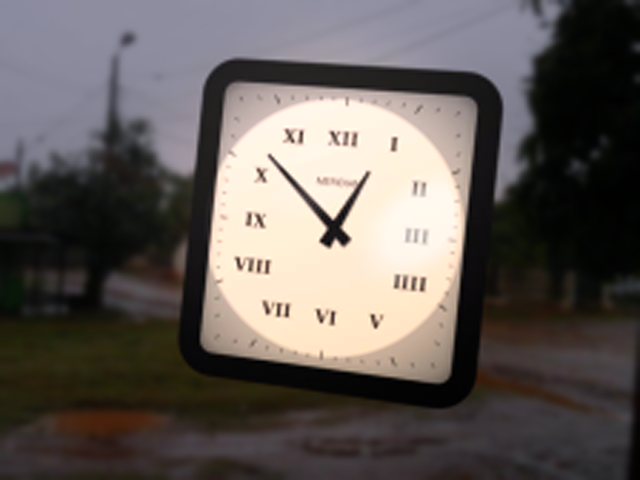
{"hour": 12, "minute": 52}
